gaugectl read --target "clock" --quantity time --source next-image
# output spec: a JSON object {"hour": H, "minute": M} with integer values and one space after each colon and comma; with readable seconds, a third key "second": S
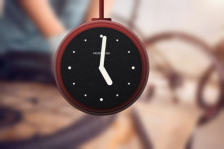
{"hour": 5, "minute": 1}
